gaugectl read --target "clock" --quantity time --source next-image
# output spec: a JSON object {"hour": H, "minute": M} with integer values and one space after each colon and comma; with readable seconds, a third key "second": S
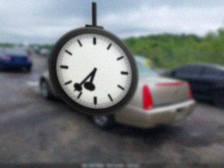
{"hour": 6, "minute": 37}
